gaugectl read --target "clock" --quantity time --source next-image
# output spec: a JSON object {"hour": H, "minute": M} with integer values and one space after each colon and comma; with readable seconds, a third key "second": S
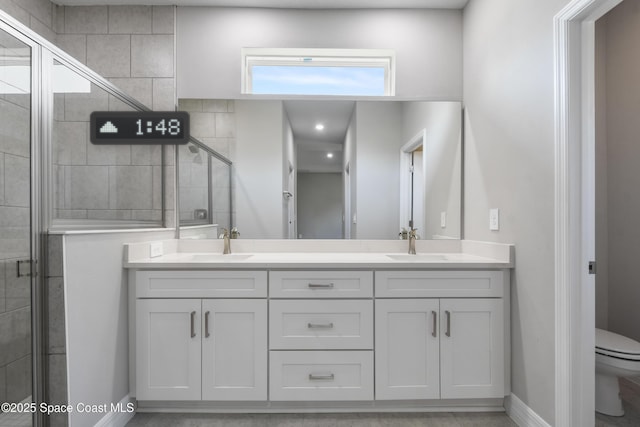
{"hour": 1, "minute": 48}
